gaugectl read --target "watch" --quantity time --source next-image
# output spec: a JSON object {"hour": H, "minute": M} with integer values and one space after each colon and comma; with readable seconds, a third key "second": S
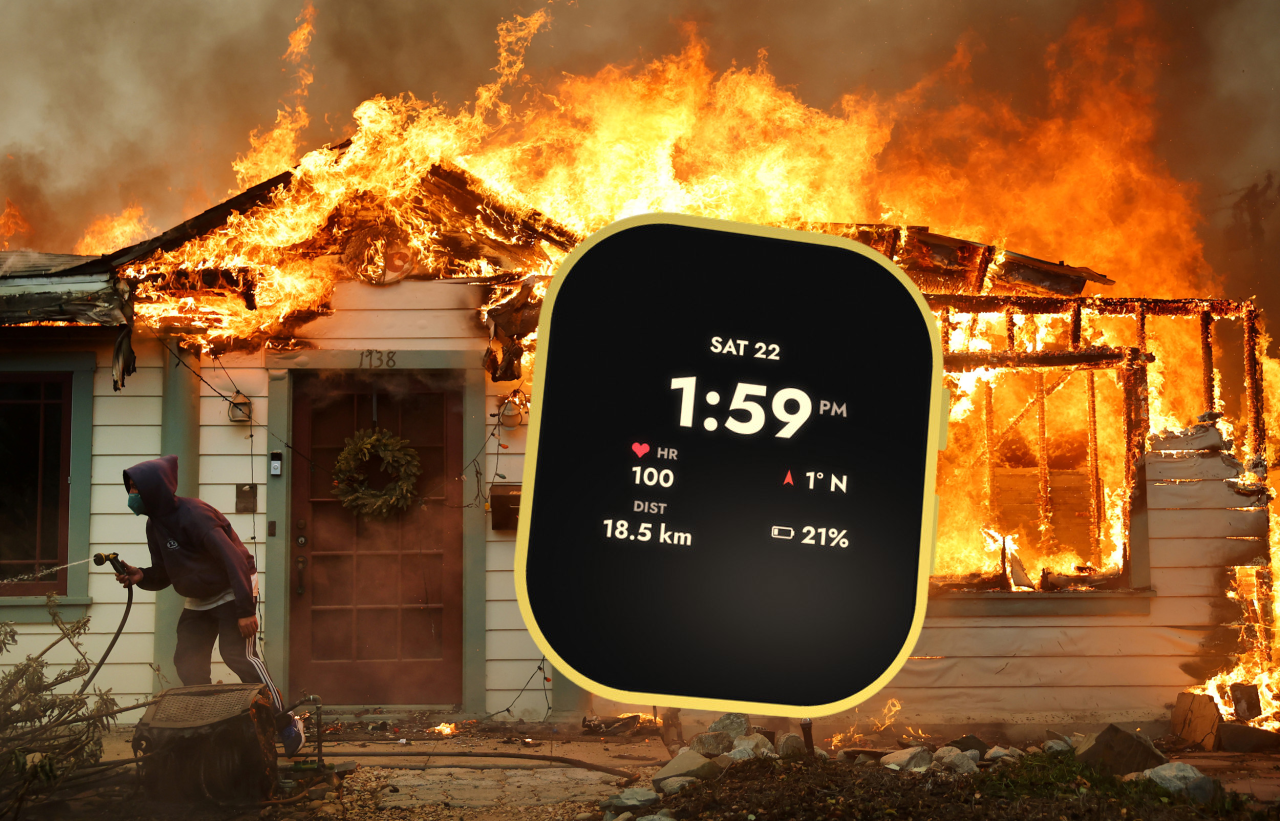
{"hour": 1, "minute": 59}
